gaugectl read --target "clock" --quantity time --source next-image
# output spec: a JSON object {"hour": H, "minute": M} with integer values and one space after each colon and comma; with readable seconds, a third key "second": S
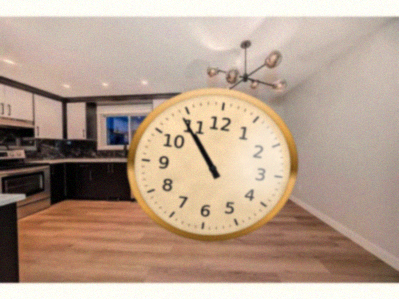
{"hour": 10, "minute": 54}
